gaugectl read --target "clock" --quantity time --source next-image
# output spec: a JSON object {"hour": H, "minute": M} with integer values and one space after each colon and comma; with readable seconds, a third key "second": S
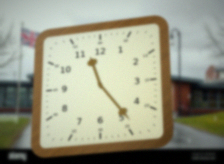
{"hour": 11, "minute": 24}
